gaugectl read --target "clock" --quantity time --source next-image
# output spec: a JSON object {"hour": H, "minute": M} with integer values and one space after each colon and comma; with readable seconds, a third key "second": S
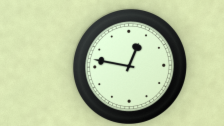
{"hour": 12, "minute": 47}
